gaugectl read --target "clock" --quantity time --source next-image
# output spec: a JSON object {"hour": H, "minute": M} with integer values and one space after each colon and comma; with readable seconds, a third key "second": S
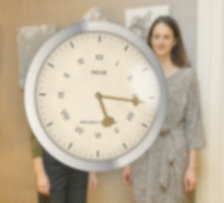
{"hour": 5, "minute": 16}
